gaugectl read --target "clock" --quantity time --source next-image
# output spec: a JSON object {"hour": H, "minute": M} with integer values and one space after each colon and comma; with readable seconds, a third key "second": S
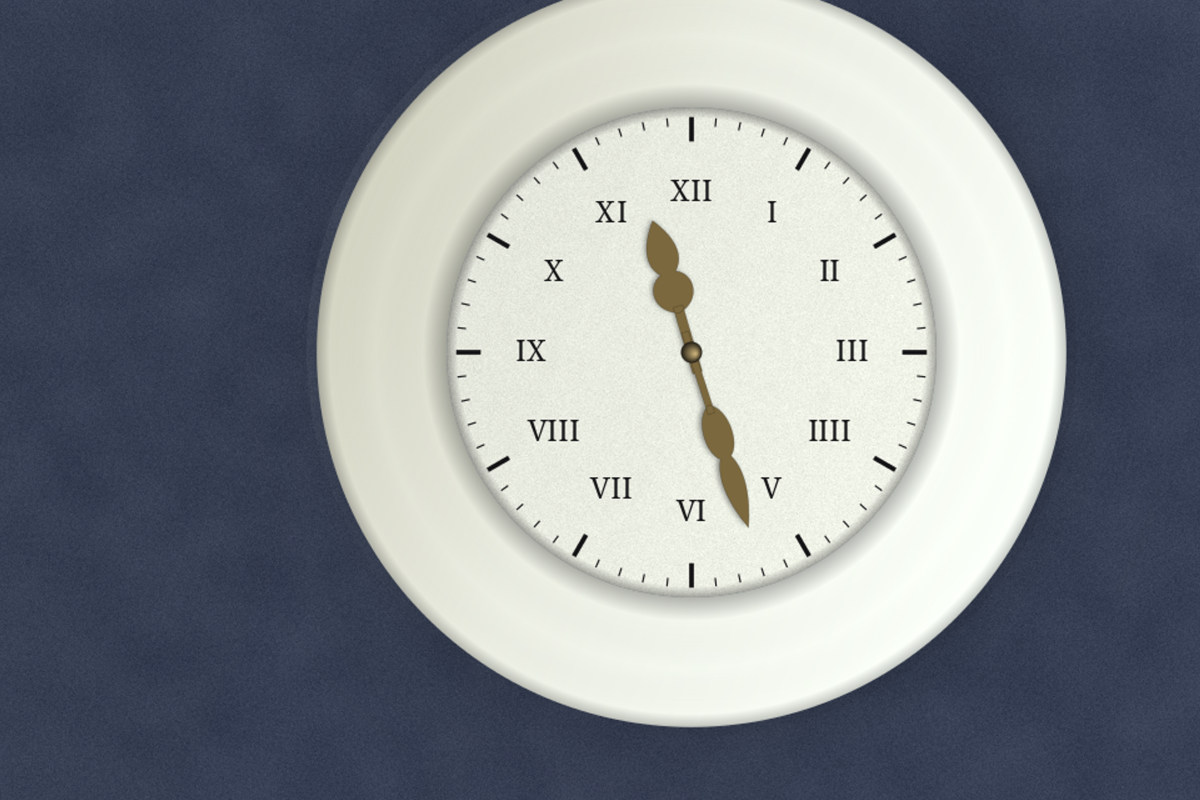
{"hour": 11, "minute": 27}
